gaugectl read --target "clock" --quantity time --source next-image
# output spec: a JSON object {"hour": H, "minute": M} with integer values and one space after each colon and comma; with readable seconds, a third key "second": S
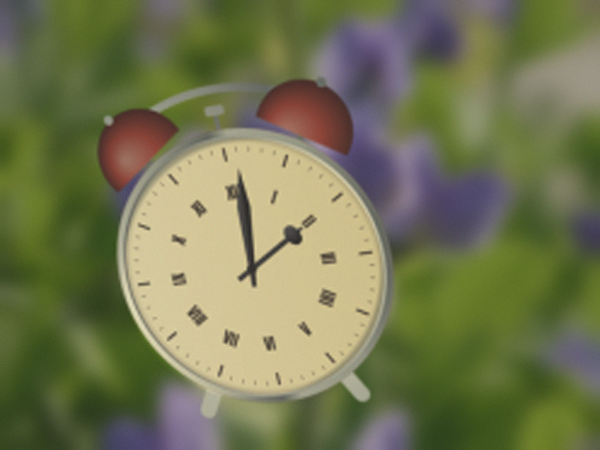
{"hour": 2, "minute": 1}
